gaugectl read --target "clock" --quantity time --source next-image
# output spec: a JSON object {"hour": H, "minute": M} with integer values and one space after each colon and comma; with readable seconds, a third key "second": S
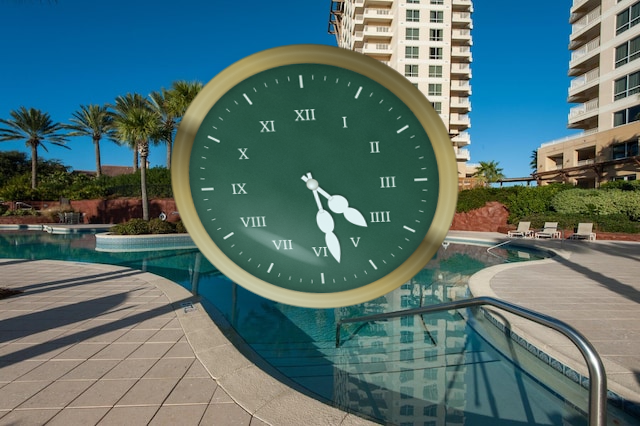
{"hour": 4, "minute": 28}
